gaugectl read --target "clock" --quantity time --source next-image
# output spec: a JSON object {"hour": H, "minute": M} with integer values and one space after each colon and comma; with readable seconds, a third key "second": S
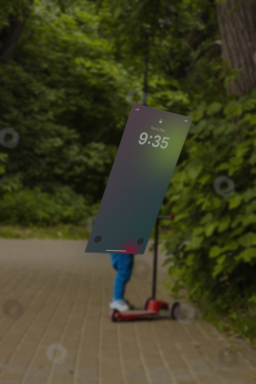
{"hour": 9, "minute": 35}
